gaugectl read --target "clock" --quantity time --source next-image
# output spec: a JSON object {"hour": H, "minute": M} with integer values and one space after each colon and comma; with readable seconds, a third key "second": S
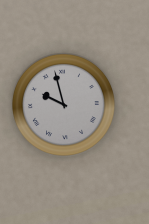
{"hour": 9, "minute": 58}
